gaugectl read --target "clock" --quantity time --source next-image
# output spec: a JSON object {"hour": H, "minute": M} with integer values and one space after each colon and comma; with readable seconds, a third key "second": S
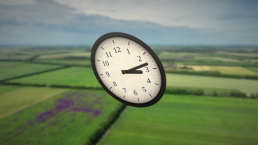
{"hour": 3, "minute": 13}
